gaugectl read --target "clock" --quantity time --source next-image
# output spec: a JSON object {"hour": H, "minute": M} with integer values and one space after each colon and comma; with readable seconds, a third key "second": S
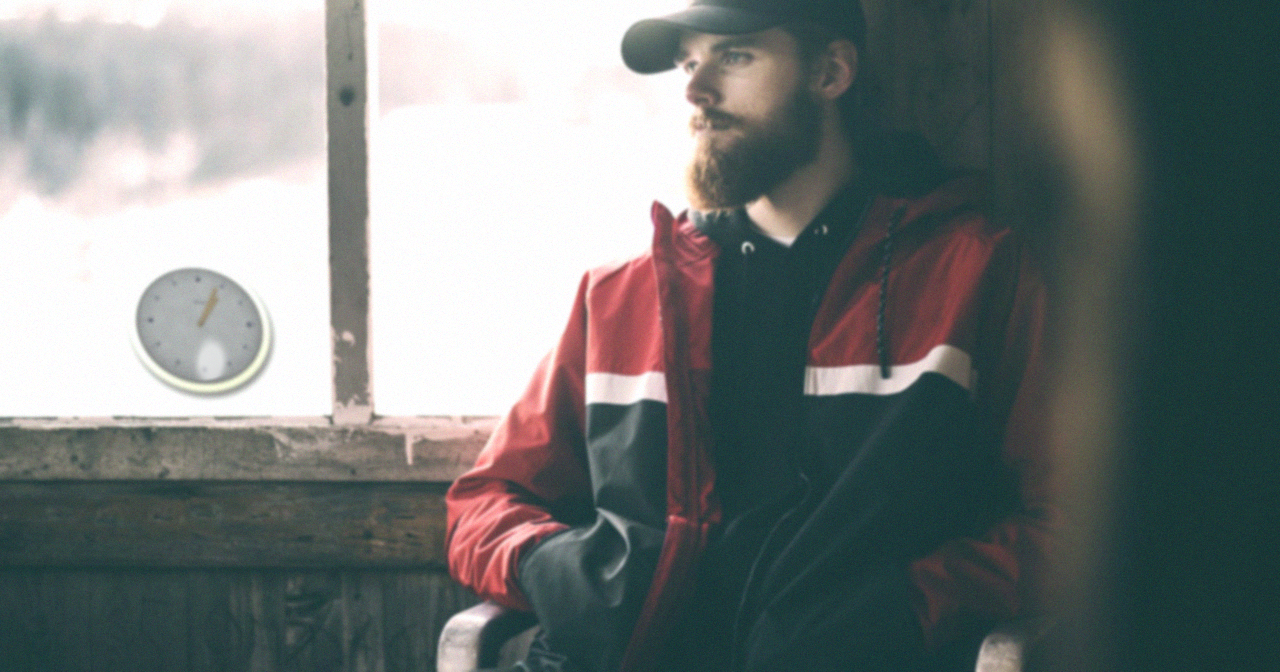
{"hour": 1, "minute": 4}
